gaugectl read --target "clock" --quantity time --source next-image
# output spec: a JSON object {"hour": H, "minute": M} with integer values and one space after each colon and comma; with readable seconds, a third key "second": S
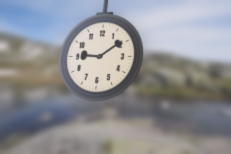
{"hour": 9, "minute": 9}
